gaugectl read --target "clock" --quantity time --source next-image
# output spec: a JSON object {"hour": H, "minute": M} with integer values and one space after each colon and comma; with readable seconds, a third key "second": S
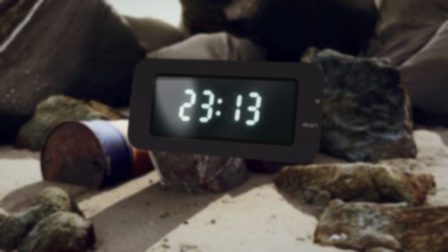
{"hour": 23, "minute": 13}
